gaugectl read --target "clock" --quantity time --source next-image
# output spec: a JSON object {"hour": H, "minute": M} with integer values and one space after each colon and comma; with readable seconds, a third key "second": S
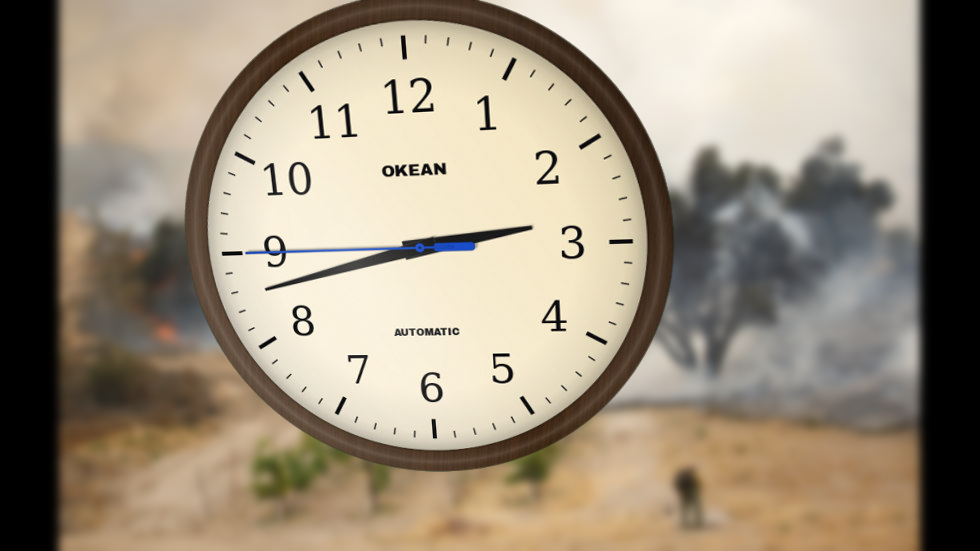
{"hour": 2, "minute": 42, "second": 45}
